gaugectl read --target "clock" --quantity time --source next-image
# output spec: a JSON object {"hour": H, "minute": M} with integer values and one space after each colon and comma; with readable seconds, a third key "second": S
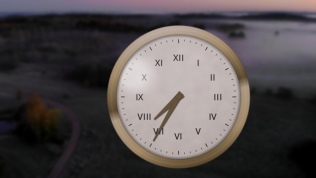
{"hour": 7, "minute": 35}
